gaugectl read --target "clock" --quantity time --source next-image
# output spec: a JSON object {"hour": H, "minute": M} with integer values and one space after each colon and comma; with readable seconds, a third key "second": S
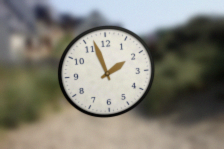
{"hour": 1, "minute": 57}
